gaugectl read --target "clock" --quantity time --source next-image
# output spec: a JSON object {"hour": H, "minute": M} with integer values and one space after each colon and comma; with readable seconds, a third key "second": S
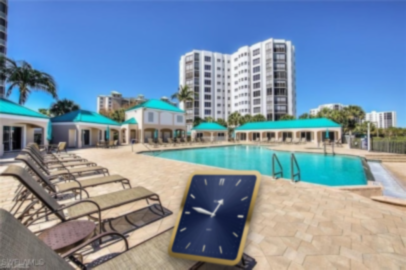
{"hour": 12, "minute": 47}
